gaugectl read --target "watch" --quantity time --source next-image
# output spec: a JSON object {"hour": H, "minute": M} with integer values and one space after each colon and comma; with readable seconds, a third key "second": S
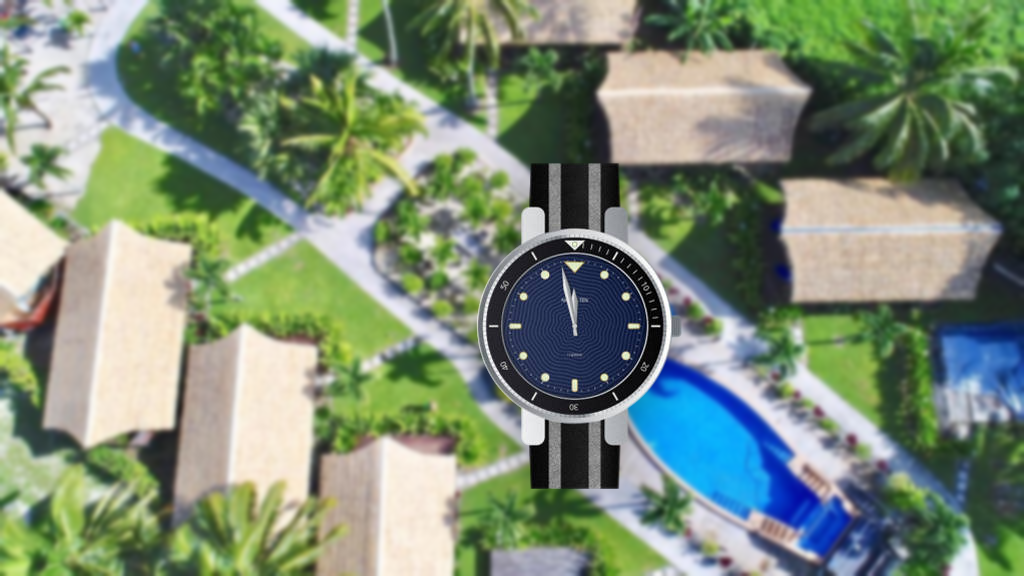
{"hour": 11, "minute": 58}
